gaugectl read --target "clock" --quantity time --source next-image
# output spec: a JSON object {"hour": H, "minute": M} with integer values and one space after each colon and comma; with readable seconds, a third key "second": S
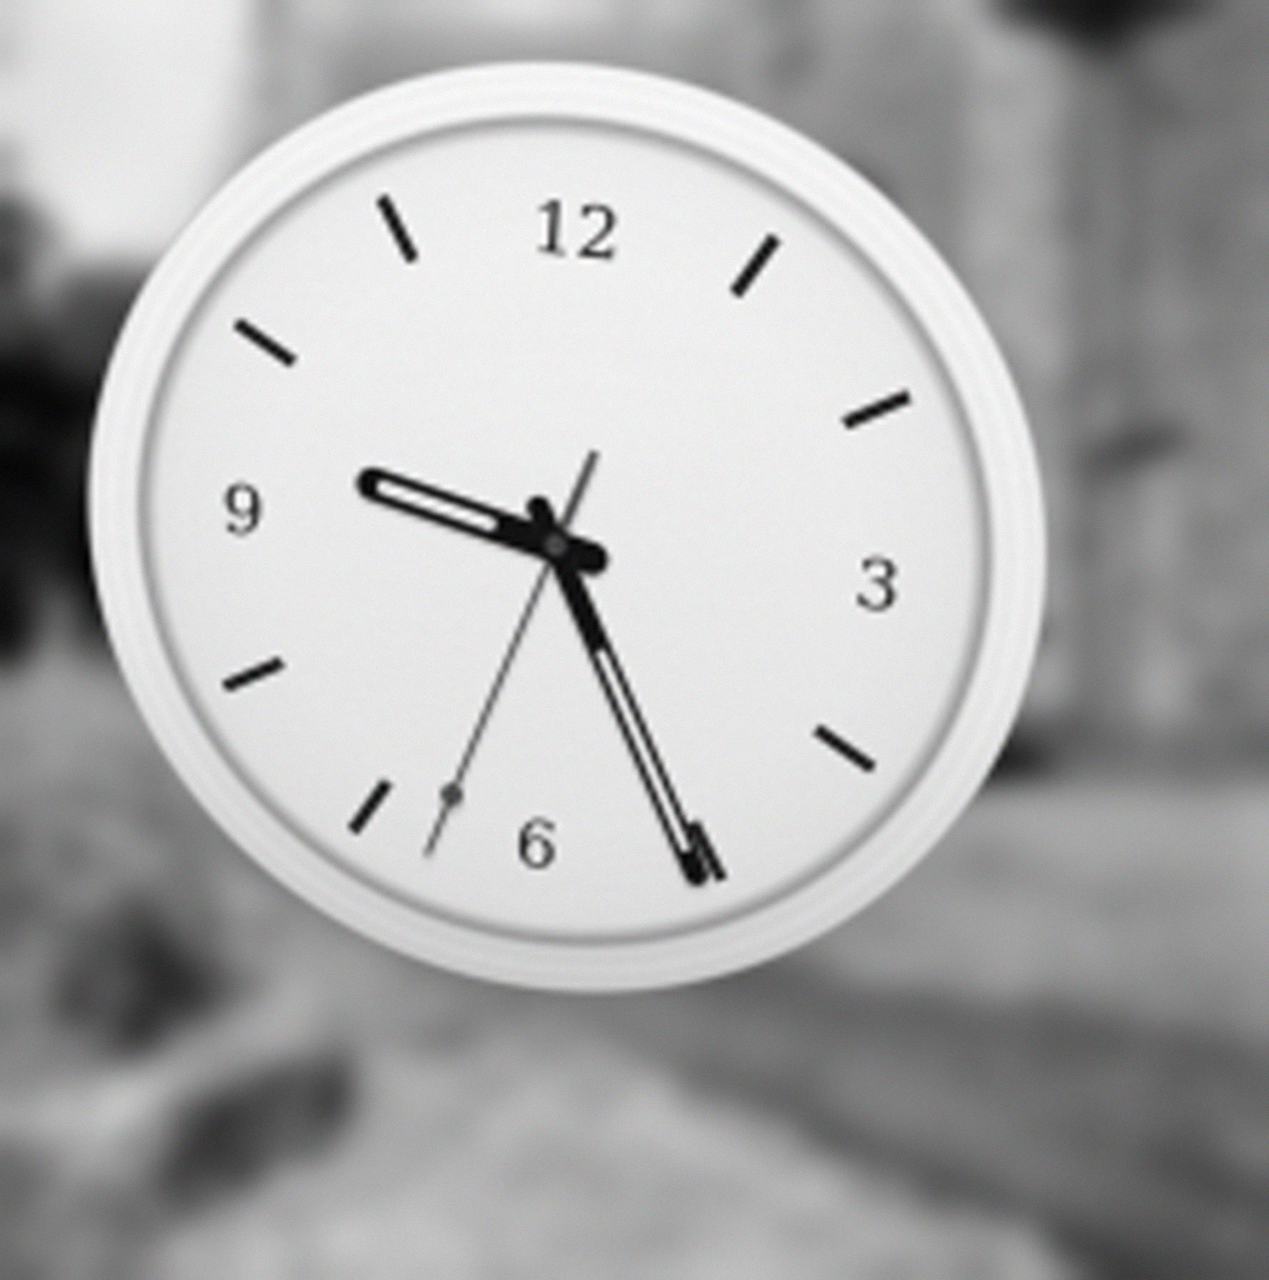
{"hour": 9, "minute": 25, "second": 33}
